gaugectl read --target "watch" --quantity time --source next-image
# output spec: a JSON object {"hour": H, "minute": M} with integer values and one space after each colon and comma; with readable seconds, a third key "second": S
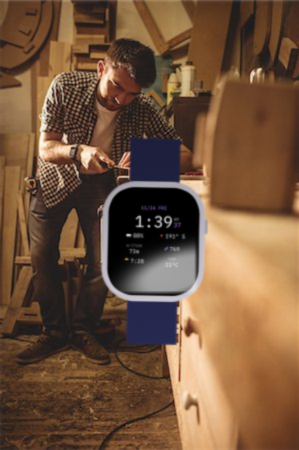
{"hour": 1, "minute": 39}
